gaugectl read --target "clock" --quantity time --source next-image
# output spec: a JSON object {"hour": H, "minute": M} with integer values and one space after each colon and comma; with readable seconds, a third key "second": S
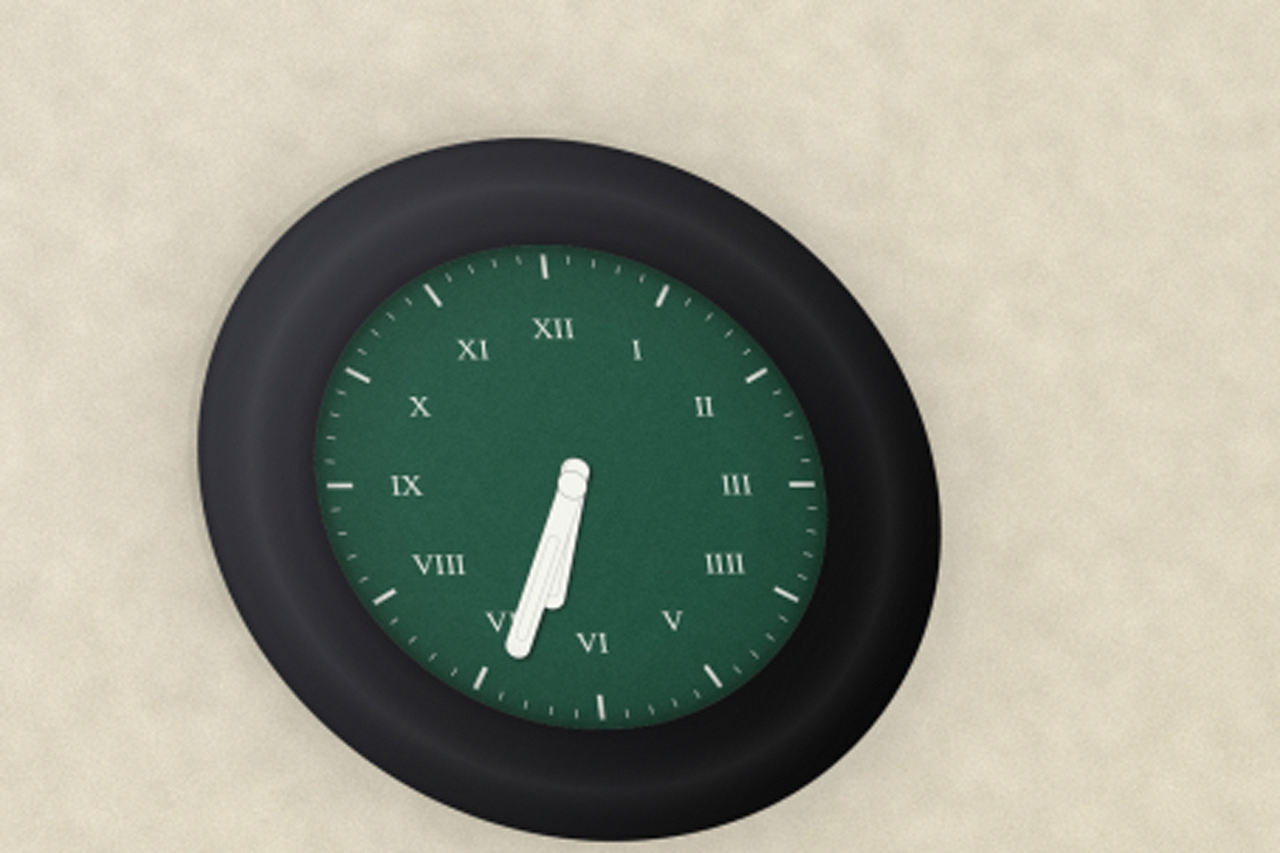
{"hour": 6, "minute": 34}
